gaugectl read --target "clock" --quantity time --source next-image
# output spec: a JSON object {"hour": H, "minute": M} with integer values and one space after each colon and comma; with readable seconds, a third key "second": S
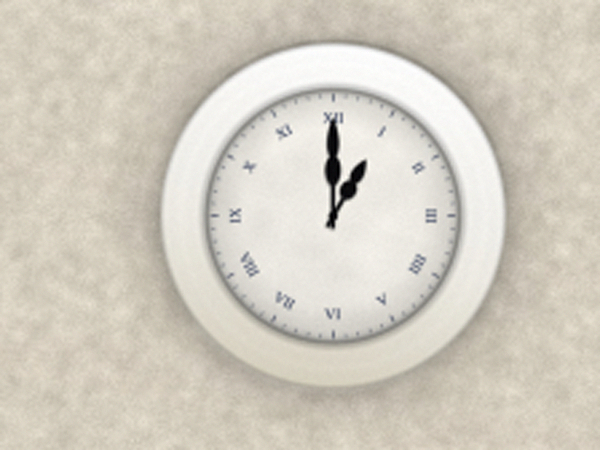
{"hour": 1, "minute": 0}
